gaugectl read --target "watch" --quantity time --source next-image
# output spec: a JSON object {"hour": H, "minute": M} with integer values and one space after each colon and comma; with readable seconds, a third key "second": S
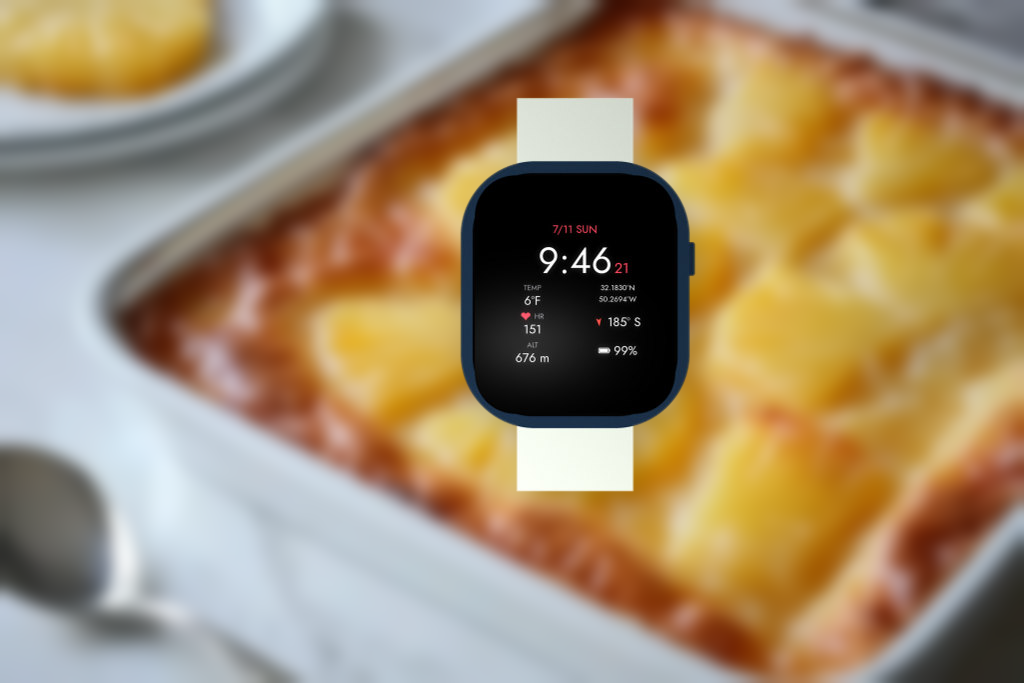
{"hour": 9, "minute": 46, "second": 21}
